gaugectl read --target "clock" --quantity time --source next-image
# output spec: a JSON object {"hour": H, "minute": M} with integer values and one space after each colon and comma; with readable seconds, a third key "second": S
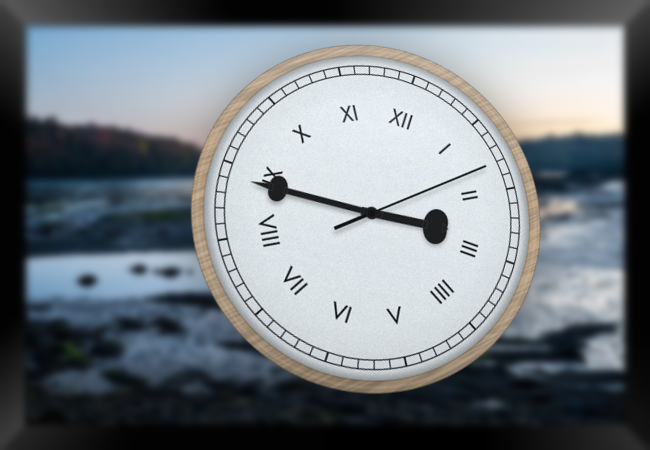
{"hour": 2, "minute": 44, "second": 8}
